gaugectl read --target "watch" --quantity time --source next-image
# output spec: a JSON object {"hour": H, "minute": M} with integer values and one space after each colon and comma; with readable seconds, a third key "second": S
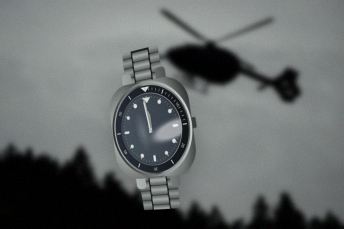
{"hour": 11, "minute": 59}
